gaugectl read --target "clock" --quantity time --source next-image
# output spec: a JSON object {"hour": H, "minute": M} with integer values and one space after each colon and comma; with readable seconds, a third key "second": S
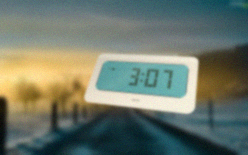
{"hour": 3, "minute": 7}
